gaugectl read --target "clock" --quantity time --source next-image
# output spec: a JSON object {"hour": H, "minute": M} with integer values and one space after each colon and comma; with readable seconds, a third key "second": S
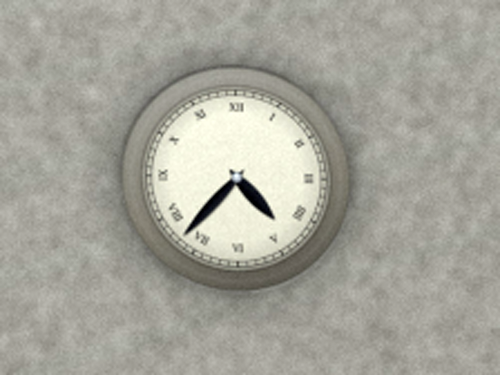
{"hour": 4, "minute": 37}
